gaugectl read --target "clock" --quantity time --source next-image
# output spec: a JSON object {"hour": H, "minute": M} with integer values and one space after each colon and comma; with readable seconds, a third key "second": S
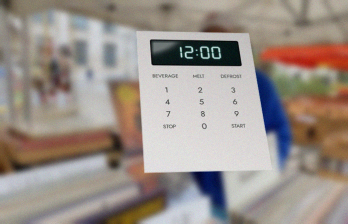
{"hour": 12, "minute": 0}
